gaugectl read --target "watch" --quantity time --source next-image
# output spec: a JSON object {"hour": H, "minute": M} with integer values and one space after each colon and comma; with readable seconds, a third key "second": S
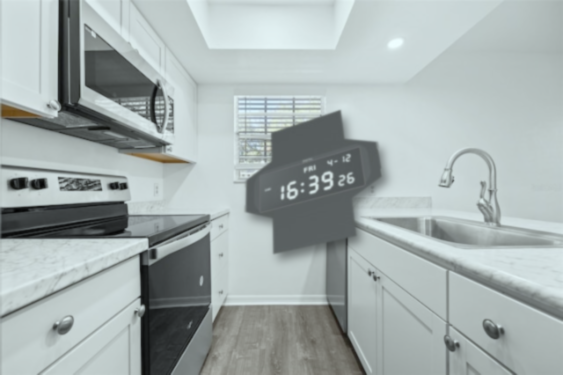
{"hour": 16, "minute": 39, "second": 26}
